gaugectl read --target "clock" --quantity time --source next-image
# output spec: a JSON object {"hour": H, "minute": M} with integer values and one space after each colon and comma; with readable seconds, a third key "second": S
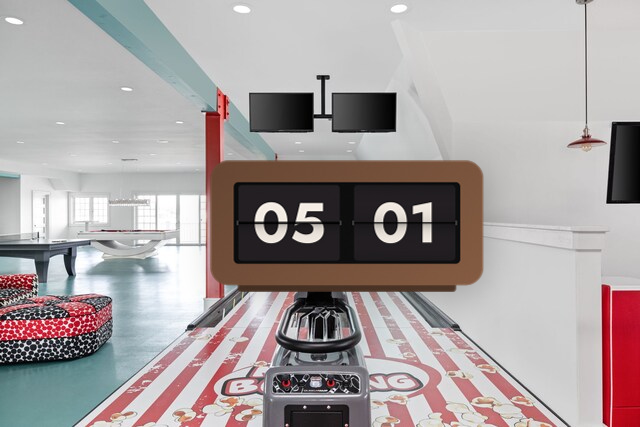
{"hour": 5, "minute": 1}
